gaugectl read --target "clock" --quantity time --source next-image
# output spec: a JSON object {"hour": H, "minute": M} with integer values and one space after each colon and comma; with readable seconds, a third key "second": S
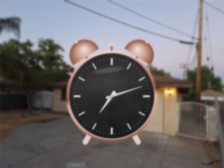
{"hour": 7, "minute": 12}
